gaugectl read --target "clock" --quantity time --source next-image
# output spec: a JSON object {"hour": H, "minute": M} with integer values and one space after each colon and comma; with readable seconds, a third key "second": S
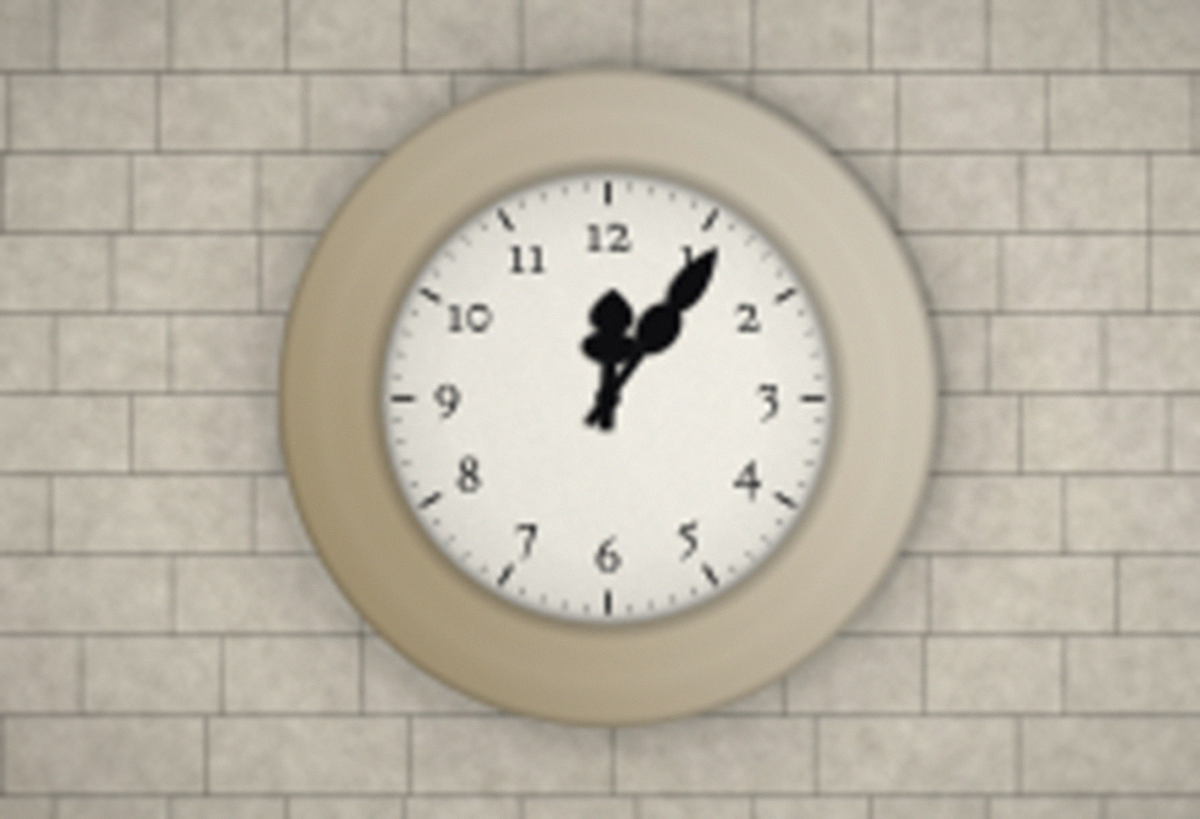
{"hour": 12, "minute": 6}
